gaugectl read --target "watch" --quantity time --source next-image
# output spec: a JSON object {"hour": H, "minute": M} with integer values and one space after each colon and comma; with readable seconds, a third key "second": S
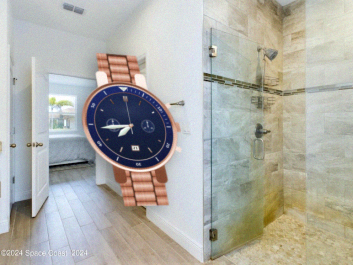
{"hour": 7, "minute": 44}
